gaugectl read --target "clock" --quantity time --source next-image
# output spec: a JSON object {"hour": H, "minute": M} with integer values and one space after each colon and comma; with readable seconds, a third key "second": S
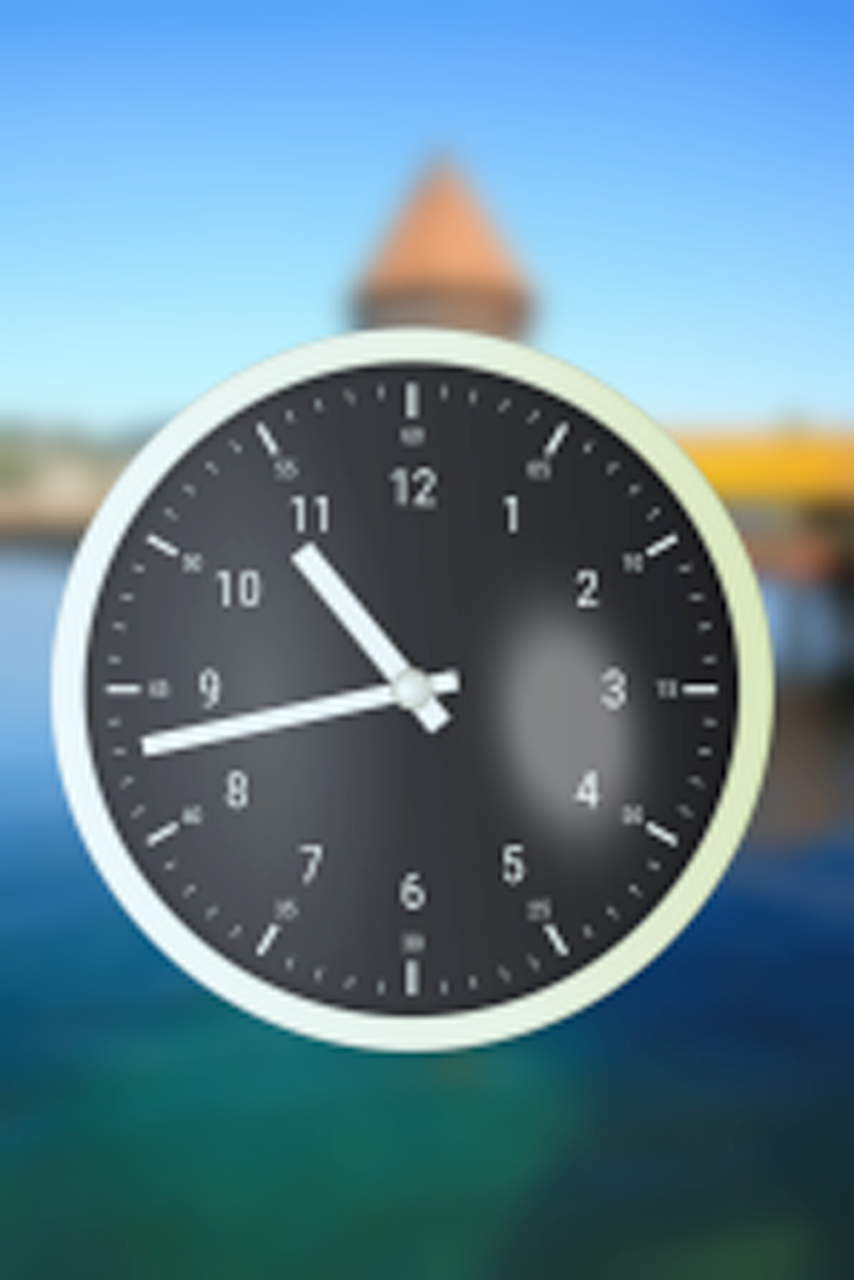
{"hour": 10, "minute": 43}
